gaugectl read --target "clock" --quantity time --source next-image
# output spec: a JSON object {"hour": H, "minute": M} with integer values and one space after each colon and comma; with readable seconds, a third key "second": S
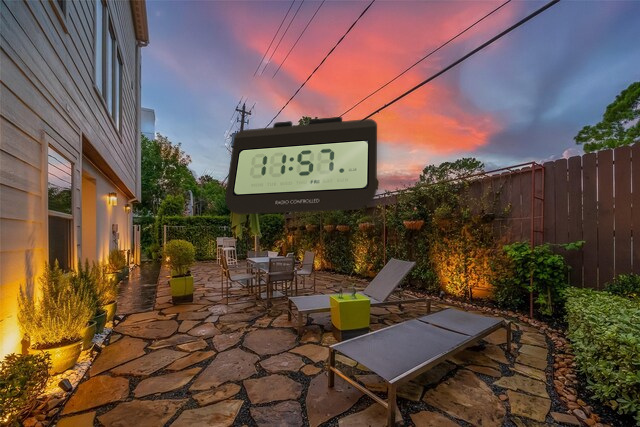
{"hour": 11, "minute": 57}
